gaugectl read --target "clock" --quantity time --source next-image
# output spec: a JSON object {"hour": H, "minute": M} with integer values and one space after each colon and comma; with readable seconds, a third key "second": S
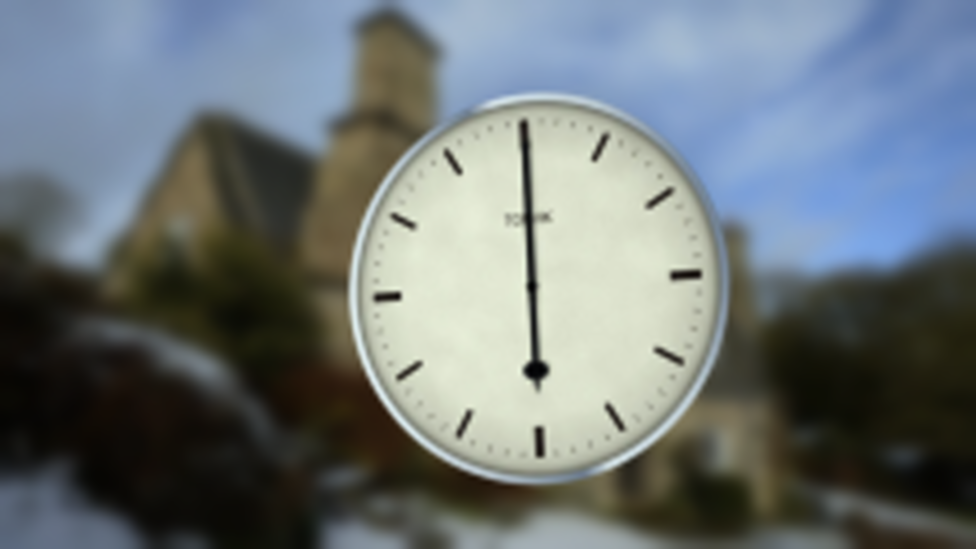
{"hour": 6, "minute": 0}
